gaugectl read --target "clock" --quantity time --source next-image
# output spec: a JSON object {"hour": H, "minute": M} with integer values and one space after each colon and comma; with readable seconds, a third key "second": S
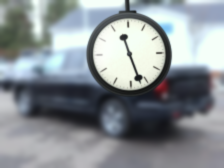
{"hour": 11, "minute": 27}
